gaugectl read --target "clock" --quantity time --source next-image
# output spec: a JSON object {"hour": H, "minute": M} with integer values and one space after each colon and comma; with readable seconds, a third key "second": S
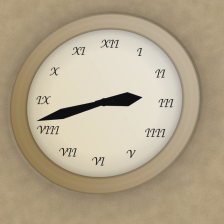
{"hour": 2, "minute": 42}
